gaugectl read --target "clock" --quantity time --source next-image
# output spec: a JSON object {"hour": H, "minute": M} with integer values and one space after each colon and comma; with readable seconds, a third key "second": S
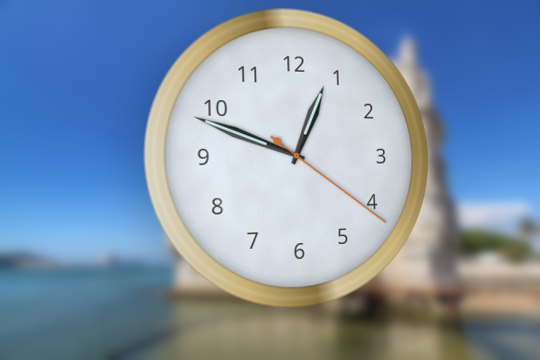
{"hour": 12, "minute": 48, "second": 21}
